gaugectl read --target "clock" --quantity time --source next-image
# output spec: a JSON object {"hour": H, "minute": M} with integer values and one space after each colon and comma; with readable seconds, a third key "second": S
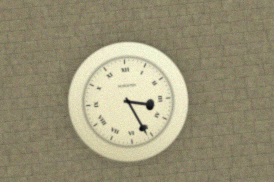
{"hour": 3, "minute": 26}
